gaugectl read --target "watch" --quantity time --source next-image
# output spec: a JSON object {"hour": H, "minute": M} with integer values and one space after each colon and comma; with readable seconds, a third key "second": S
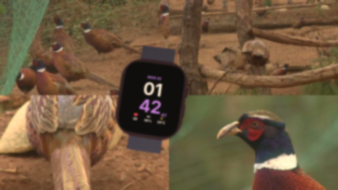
{"hour": 1, "minute": 42}
